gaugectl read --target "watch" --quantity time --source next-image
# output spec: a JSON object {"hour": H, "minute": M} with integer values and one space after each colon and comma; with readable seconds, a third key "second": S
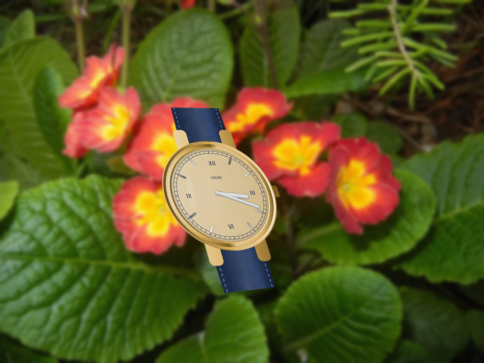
{"hour": 3, "minute": 19}
